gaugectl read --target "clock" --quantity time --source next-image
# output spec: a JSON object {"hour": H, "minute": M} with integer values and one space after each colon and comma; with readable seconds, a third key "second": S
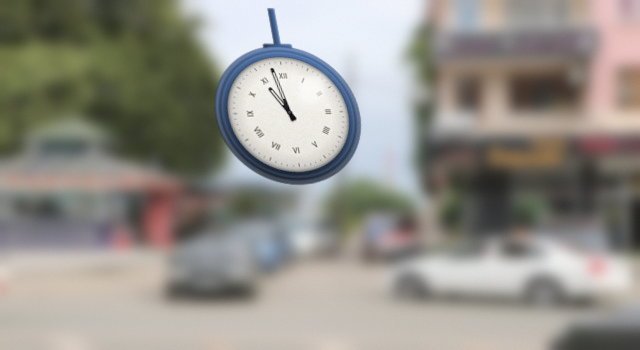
{"hour": 10, "minute": 58}
